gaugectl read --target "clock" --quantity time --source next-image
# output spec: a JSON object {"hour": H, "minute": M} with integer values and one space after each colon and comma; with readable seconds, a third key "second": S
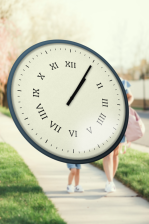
{"hour": 1, "minute": 5}
